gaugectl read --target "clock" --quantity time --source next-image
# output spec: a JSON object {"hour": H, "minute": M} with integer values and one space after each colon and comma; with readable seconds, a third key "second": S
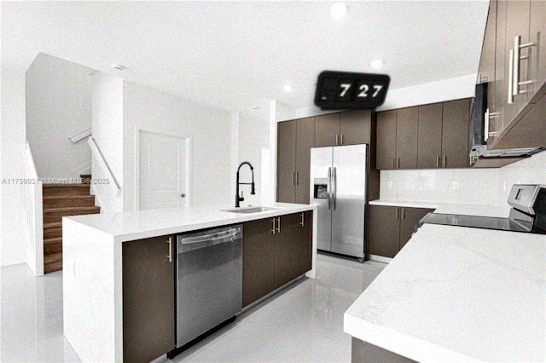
{"hour": 7, "minute": 27}
